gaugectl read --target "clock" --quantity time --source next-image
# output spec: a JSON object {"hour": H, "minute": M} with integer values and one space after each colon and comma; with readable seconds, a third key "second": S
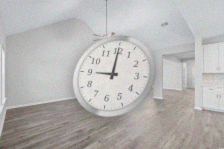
{"hour": 9, "minute": 0}
